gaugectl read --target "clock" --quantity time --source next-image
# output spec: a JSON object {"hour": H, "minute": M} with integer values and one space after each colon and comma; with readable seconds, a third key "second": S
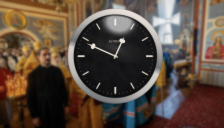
{"hour": 12, "minute": 49}
